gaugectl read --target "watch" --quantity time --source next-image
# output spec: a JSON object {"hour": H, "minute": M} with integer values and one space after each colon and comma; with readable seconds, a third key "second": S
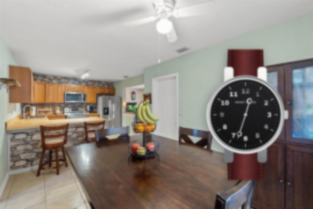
{"hour": 12, "minute": 33}
